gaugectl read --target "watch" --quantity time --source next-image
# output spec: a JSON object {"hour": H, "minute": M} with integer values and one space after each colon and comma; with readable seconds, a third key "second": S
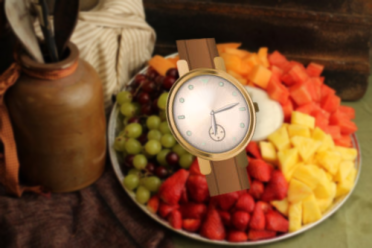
{"hour": 6, "minute": 13}
